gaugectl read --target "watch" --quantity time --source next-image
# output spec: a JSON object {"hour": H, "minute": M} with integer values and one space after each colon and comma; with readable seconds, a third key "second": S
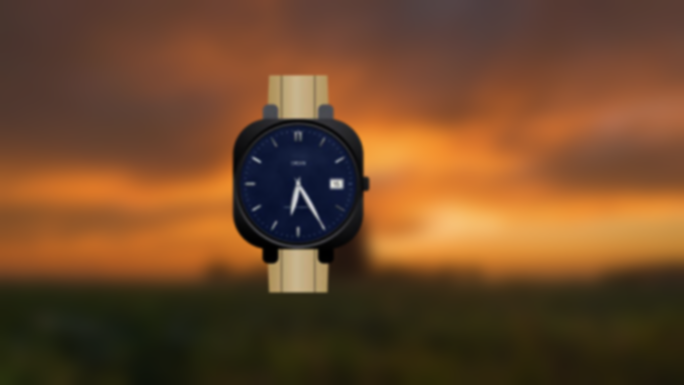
{"hour": 6, "minute": 25}
